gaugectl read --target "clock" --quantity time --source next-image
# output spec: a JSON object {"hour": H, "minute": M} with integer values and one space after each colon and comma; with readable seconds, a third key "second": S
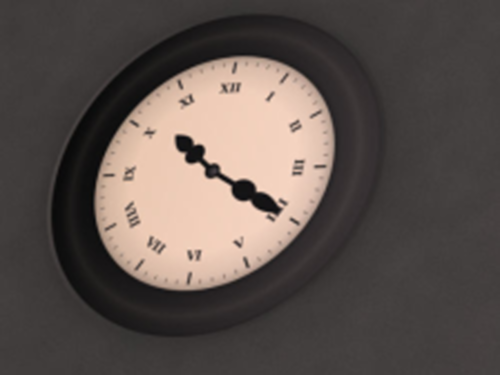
{"hour": 10, "minute": 20}
